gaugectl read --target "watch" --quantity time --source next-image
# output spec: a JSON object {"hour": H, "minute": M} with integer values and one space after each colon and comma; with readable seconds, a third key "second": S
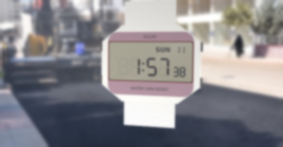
{"hour": 1, "minute": 57}
